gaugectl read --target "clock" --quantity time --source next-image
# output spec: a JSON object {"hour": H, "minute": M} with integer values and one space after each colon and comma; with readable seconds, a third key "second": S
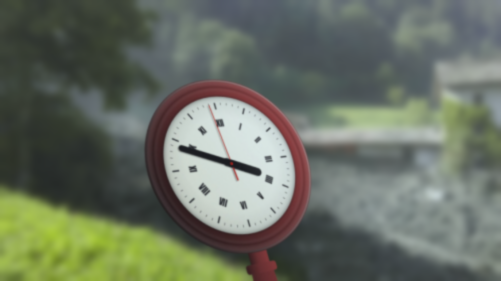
{"hour": 3, "minute": 48, "second": 59}
